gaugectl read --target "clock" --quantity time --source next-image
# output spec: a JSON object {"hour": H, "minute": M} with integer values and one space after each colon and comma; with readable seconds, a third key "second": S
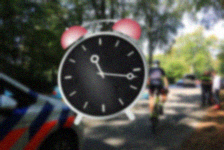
{"hour": 11, "minute": 17}
